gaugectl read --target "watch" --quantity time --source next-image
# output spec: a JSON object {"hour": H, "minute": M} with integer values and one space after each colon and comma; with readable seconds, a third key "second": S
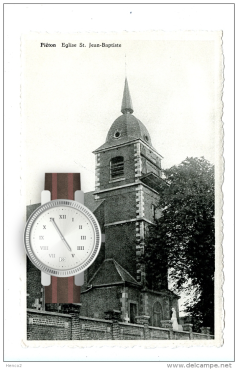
{"hour": 4, "minute": 55}
